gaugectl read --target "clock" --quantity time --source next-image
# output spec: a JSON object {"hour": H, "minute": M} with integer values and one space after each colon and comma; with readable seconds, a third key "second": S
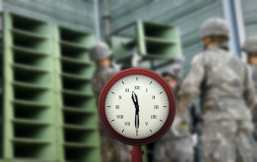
{"hour": 11, "minute": 30}
